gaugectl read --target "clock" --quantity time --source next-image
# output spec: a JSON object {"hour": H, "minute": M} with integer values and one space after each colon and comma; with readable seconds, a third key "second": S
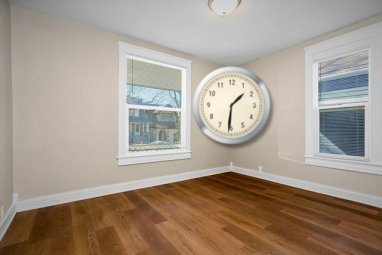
{"hour": 1, "minute": 31}
